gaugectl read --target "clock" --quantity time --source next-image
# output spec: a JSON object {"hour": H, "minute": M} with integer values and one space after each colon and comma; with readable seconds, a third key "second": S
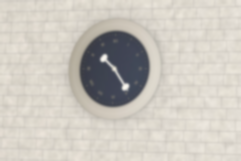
{"hour": 10, "minute": 24}
